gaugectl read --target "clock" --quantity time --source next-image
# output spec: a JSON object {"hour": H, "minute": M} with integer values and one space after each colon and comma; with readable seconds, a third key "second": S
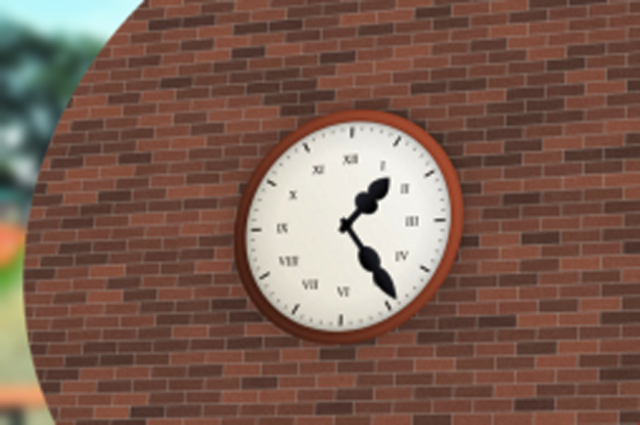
{"hour": 1, "minute": 24}
